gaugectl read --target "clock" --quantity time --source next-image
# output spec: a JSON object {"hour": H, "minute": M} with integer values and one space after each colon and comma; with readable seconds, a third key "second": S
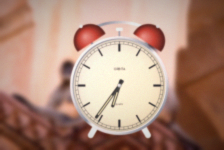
{"hour": 6, "minute": 36}
